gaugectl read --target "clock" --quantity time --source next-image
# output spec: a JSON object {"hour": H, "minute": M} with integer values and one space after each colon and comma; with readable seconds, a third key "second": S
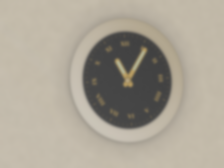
{"hour": 11, "minute": 6}
